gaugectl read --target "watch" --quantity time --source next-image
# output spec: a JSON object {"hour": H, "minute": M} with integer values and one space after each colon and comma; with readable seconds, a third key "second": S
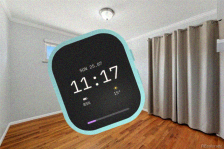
{"hour": 11, "minute": 17}
